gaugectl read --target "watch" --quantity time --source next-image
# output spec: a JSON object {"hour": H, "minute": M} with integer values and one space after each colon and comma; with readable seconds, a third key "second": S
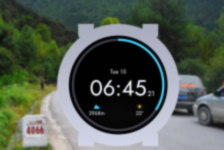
{"hour": 6, "minute": 45}
